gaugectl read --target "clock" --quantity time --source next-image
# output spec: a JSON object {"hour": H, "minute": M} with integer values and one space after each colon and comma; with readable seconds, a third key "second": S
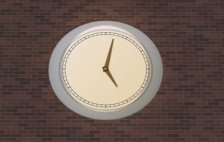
{"hour": 5, "minute": 2}
